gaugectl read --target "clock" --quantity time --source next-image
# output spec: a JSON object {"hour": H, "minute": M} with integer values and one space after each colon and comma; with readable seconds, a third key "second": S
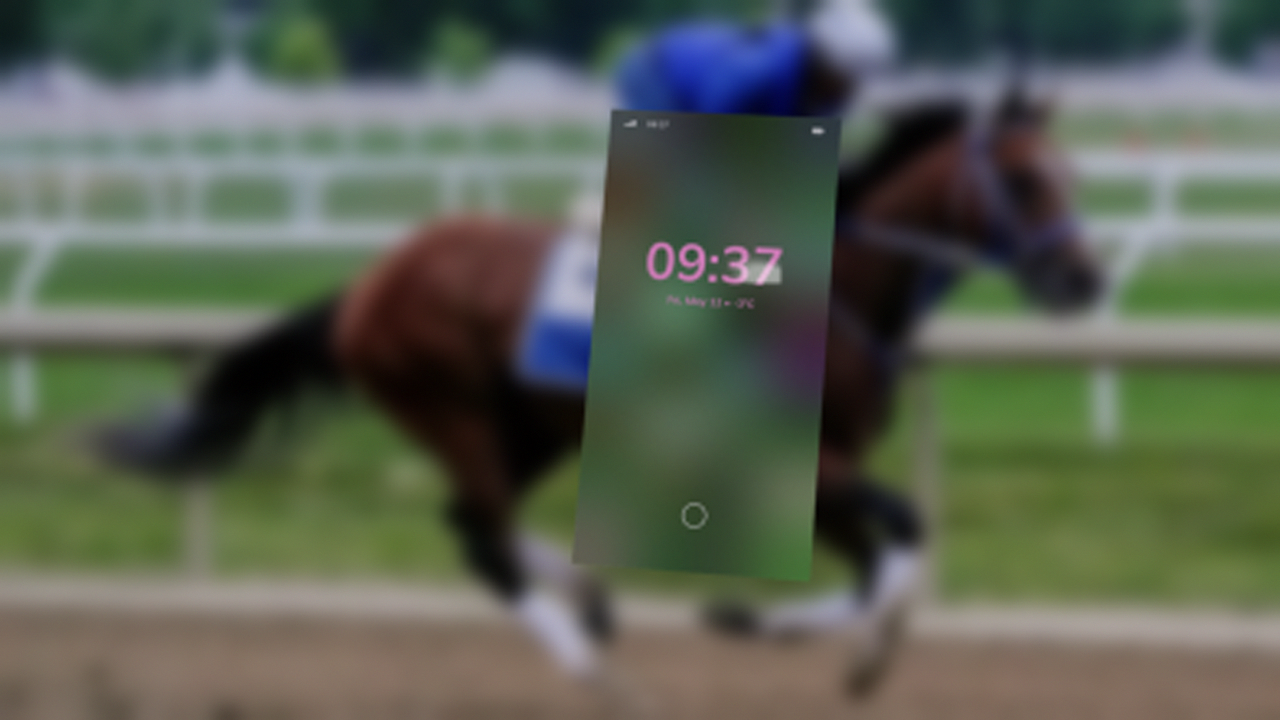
{"hour": 9, "minute": 37}
